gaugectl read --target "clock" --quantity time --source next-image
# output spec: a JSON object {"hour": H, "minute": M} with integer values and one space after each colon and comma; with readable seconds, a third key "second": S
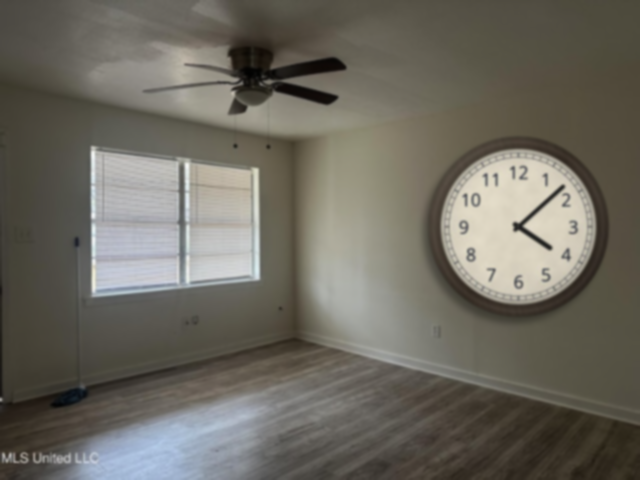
{"hour": 4, "minute": 8}
